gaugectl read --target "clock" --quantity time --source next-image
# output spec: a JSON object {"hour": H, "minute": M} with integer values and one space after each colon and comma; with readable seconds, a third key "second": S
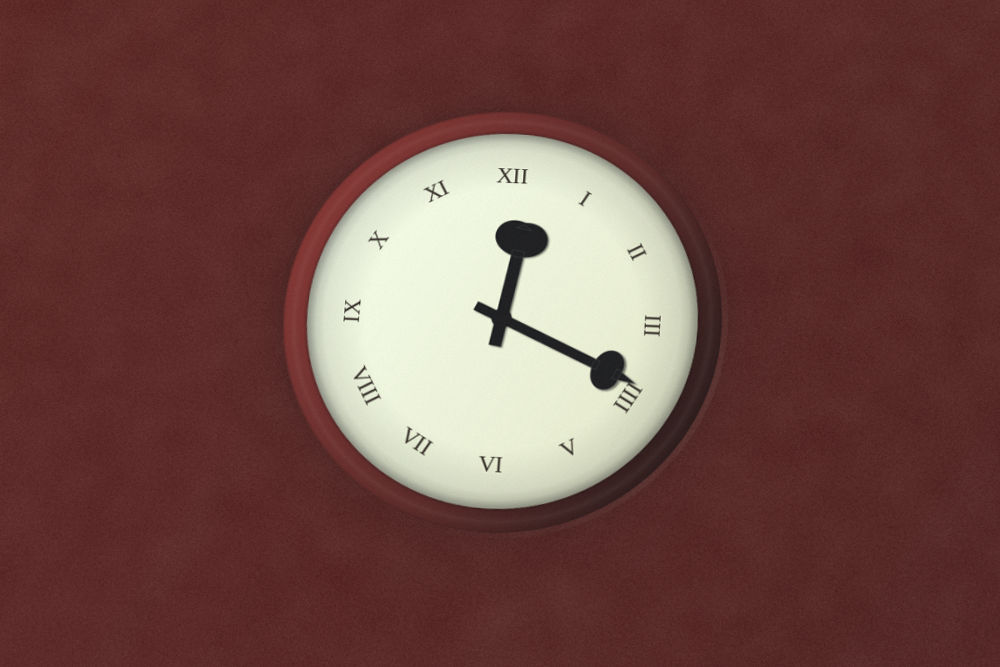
{"hour": 12, "minute": 19}
